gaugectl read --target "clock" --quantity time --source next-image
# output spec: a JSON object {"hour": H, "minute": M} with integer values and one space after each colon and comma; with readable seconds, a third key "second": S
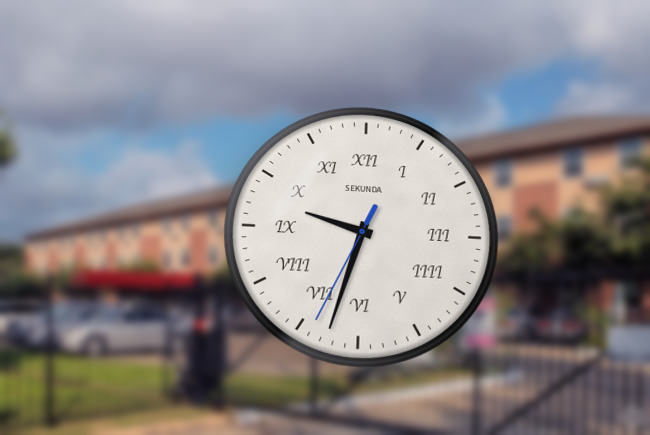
{"hour": 9, "minute": 32, "second": 34}
